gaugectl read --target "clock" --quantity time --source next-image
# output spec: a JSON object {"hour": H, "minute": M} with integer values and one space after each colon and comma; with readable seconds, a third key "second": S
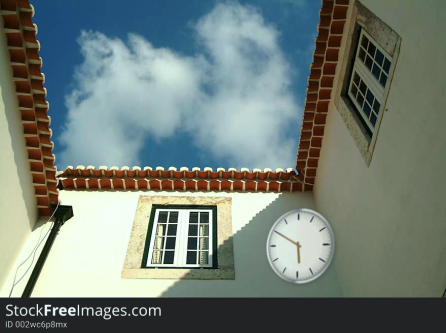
{"hour": 5, "minute": 50}
